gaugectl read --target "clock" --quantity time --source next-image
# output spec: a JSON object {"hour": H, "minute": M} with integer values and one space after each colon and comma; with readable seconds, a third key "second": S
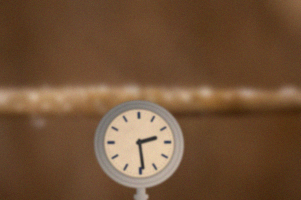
{"hour": 2, "minute": 29}
